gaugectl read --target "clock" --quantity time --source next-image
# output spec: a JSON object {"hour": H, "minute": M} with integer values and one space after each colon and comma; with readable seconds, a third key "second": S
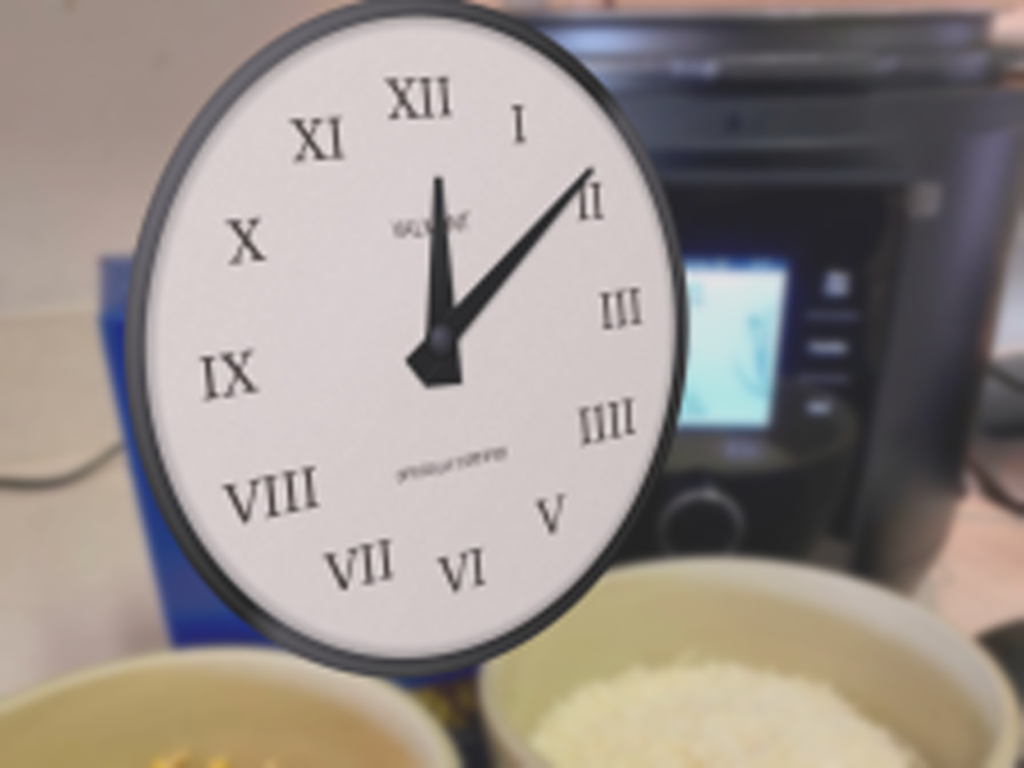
{"hour": 12, "minute": 9}
